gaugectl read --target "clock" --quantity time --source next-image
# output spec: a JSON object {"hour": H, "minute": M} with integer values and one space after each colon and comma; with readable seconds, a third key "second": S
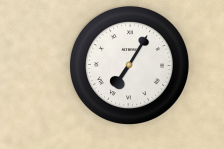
{"hour": 7, "minute": 5}
